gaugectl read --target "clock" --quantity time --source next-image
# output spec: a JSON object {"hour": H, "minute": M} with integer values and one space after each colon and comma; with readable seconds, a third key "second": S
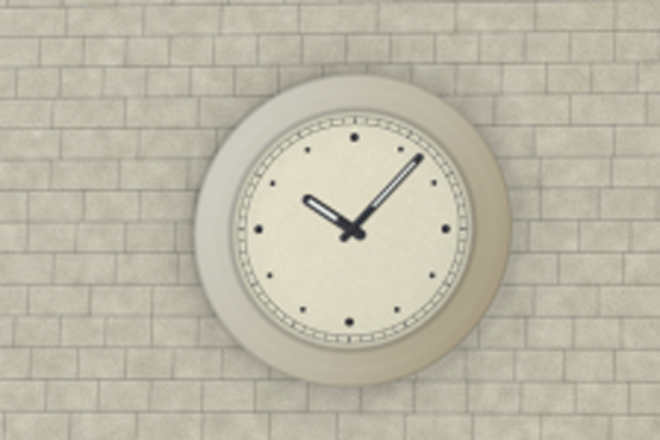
{"hour": 10, "minute": 7}
